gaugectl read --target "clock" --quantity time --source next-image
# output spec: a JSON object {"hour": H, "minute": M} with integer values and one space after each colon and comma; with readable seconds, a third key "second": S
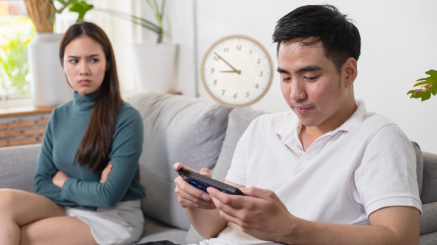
{"hour": 8, "minute": 51}
